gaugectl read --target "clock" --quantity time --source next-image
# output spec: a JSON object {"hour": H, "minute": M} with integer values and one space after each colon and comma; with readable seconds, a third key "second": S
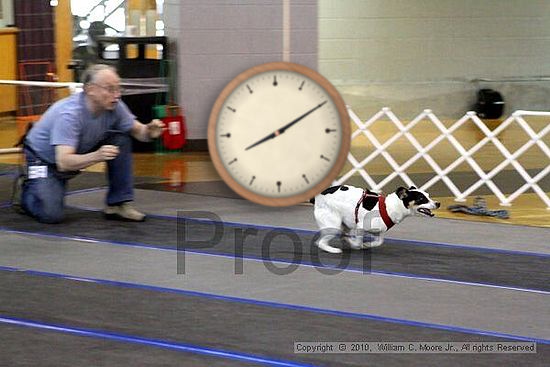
{"hour": 8, "minute": 10}
